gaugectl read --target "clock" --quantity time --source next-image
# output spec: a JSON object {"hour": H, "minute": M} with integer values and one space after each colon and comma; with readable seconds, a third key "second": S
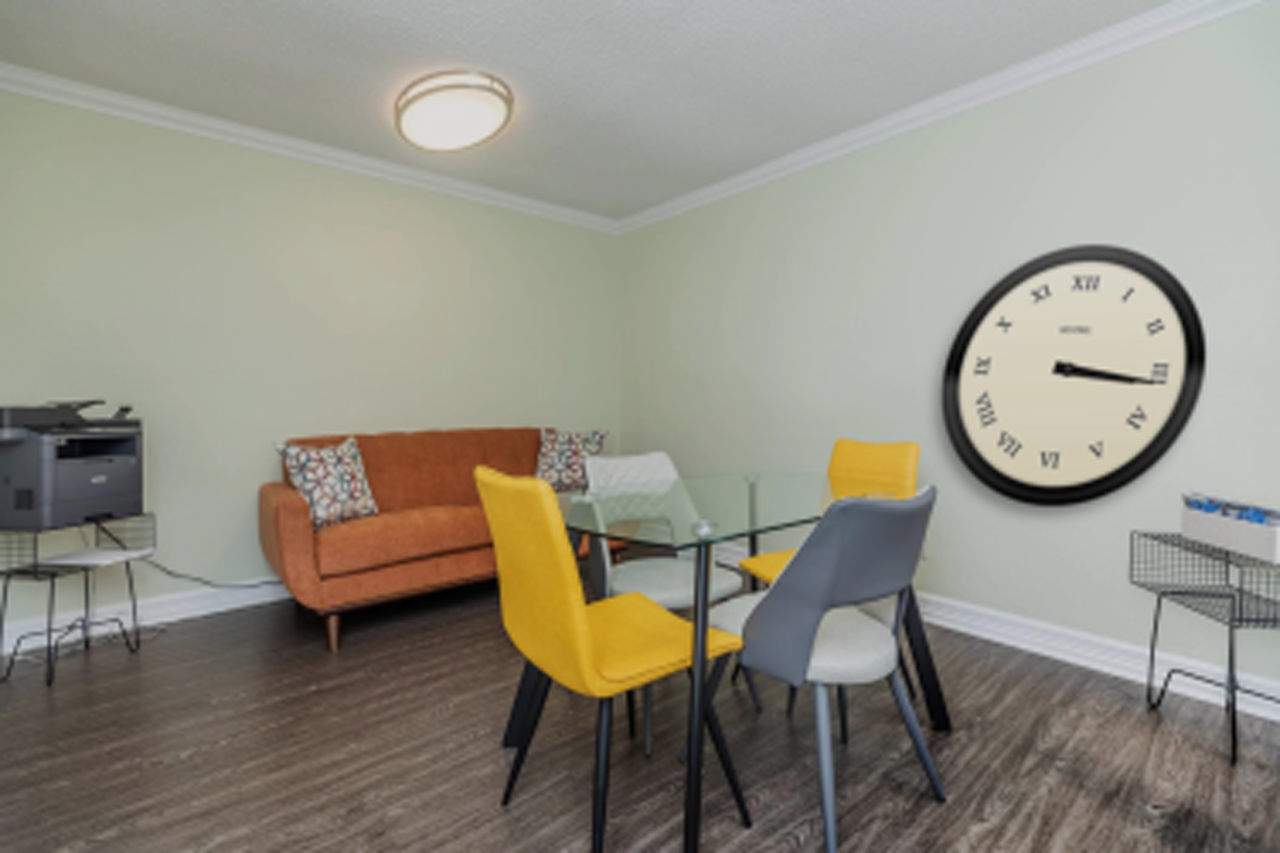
{"hour": 3, "minute": 16}
